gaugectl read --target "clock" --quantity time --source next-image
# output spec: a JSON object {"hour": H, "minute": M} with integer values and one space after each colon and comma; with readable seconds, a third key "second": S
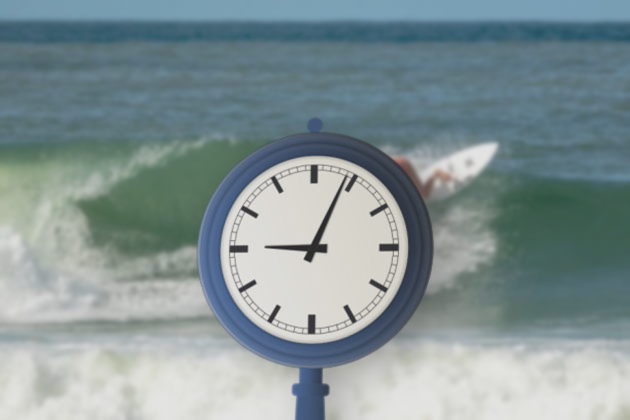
{"hour": 9, "minute": 4}
